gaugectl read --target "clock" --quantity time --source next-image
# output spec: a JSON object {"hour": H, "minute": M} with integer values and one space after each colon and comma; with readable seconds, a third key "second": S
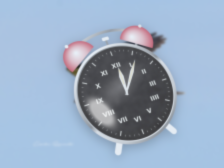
{"hour": 12, "minute": 6}
